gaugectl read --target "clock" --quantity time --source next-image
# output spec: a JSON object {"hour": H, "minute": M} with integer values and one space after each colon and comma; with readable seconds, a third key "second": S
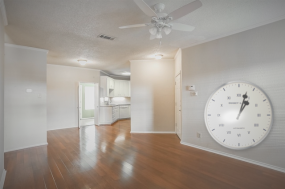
{"hour": 1, "minute": 3}
